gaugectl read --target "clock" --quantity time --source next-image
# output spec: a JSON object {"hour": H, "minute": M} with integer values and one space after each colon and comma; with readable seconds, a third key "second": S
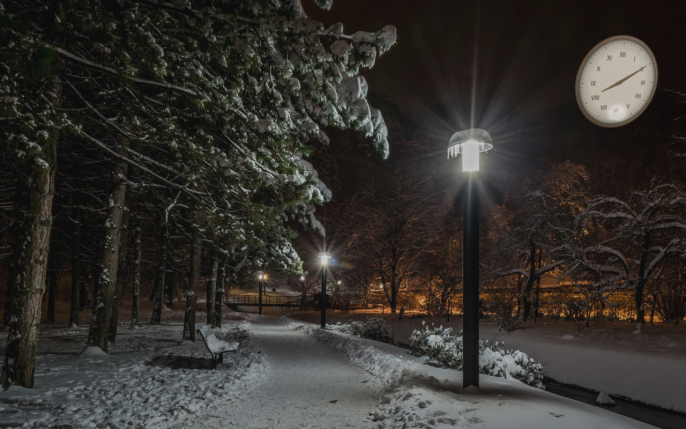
{"hour": 8, "minute": 10}
